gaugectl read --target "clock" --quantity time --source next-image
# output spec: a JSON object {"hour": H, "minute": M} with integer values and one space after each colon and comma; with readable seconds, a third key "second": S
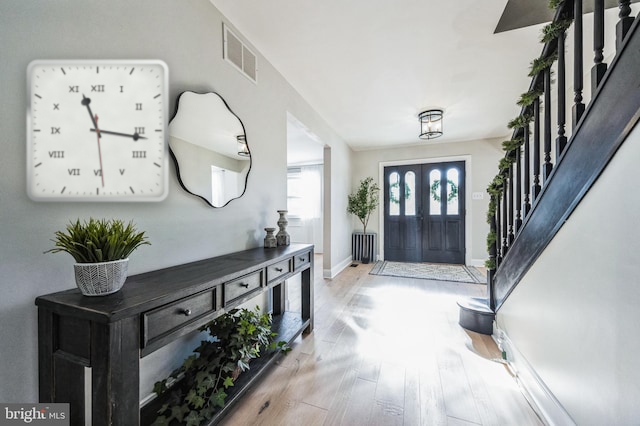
{"hour": 11, "minute": 16, "second": 29}
